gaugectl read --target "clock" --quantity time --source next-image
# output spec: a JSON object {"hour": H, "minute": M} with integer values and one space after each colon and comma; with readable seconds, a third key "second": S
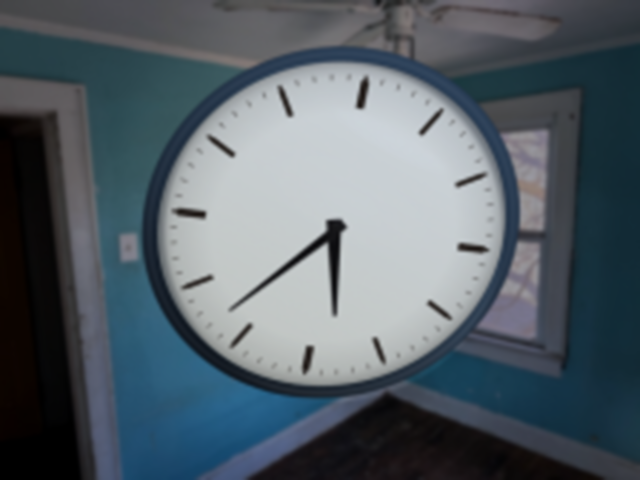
{"hour": 5, "minute": 37}
